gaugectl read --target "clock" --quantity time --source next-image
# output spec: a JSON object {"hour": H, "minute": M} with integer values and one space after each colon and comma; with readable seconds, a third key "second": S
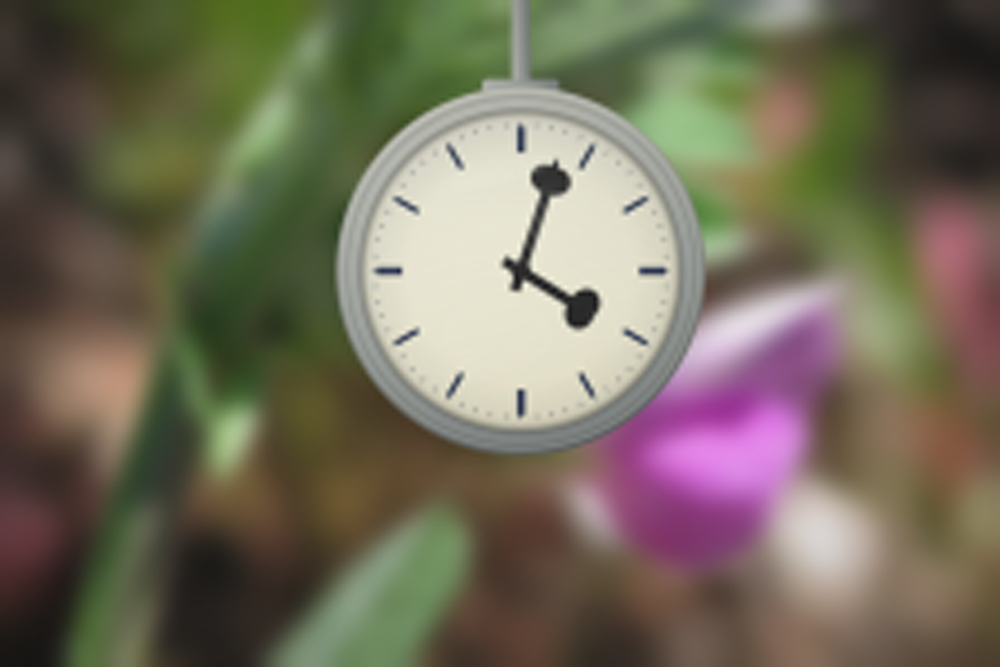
{"hour": 4, "minute": 3}
